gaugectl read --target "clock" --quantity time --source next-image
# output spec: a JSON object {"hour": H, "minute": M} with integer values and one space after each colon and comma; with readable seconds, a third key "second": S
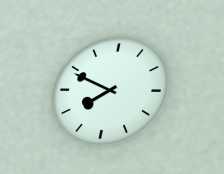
{"hour": 7, "minute": 49}
